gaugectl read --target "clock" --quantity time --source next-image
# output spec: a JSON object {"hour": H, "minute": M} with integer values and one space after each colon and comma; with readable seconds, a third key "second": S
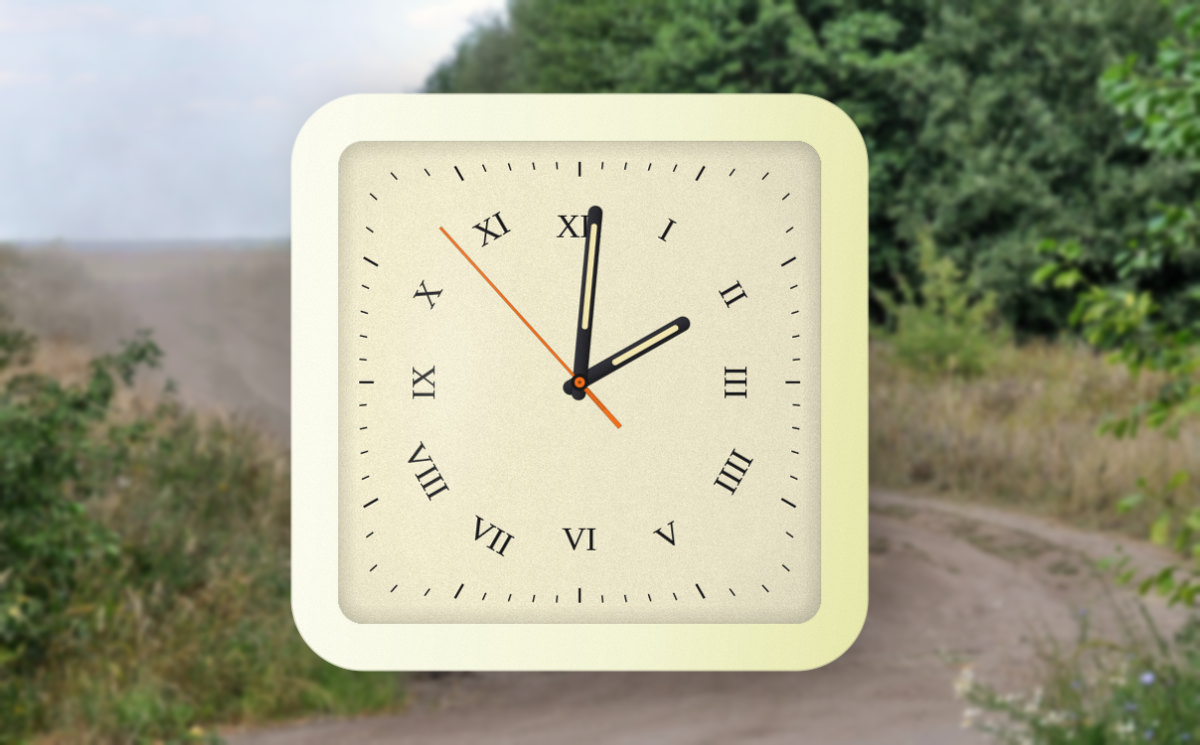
{"hour": 2, "minute": 0, "second": 53}
